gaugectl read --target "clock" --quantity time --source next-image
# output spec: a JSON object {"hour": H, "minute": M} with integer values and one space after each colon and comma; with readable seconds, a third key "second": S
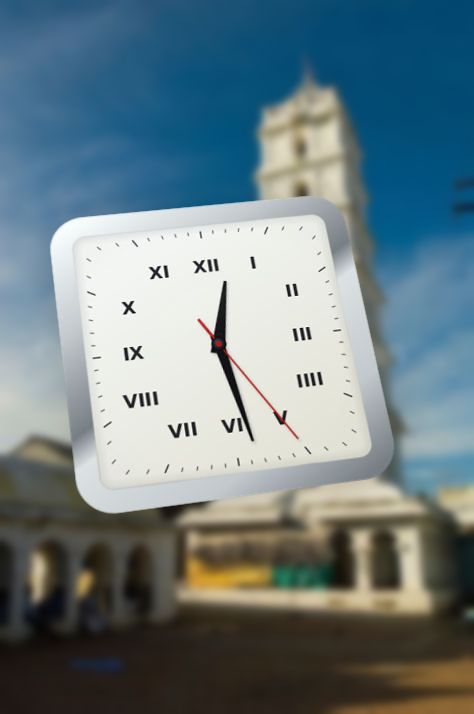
{"hour": 12, "minute": 28, "second": 25}
